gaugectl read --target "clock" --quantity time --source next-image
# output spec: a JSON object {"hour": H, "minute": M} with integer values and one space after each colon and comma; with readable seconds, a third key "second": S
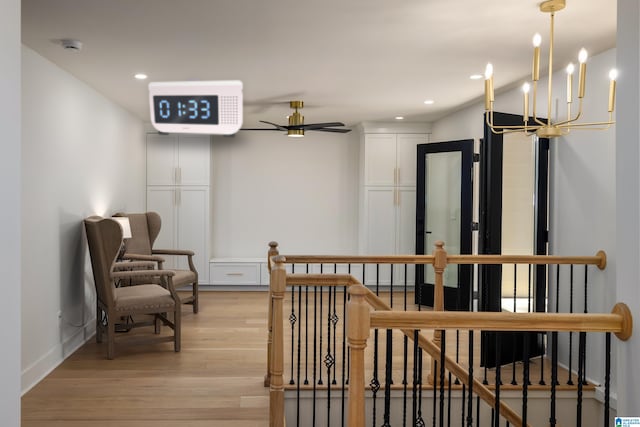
{"hour": 1, "minute": 33}
